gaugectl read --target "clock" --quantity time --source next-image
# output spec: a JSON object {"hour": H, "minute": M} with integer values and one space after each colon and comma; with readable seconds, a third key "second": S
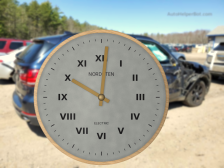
{"hour": 10, "minute": 1}
